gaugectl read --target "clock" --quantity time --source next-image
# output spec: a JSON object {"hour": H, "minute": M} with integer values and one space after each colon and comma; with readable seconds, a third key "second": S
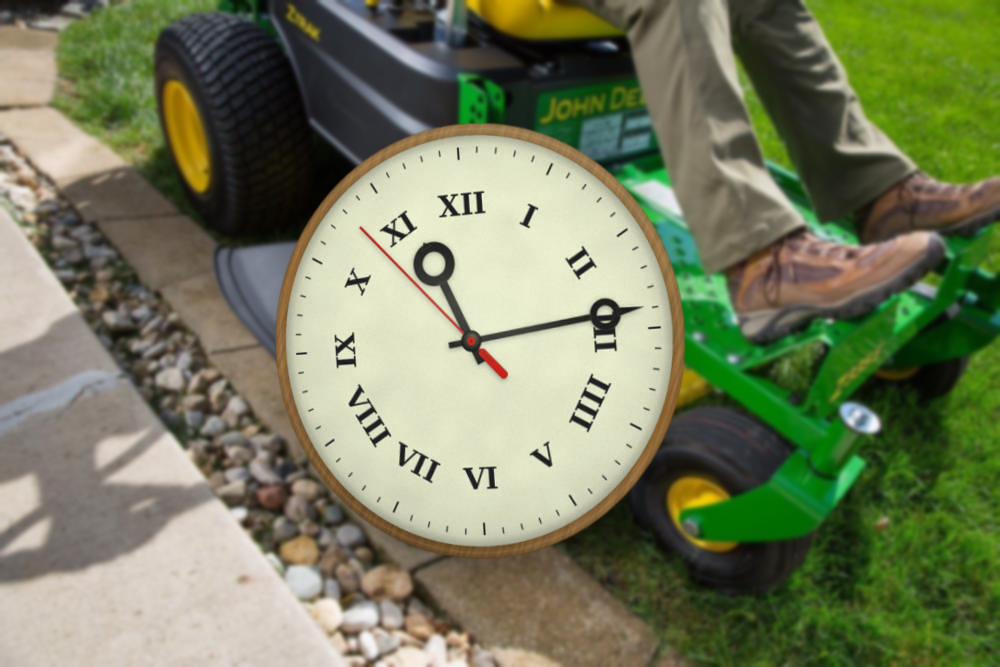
{"hour": 11, "minute": 13, "second": 53}
